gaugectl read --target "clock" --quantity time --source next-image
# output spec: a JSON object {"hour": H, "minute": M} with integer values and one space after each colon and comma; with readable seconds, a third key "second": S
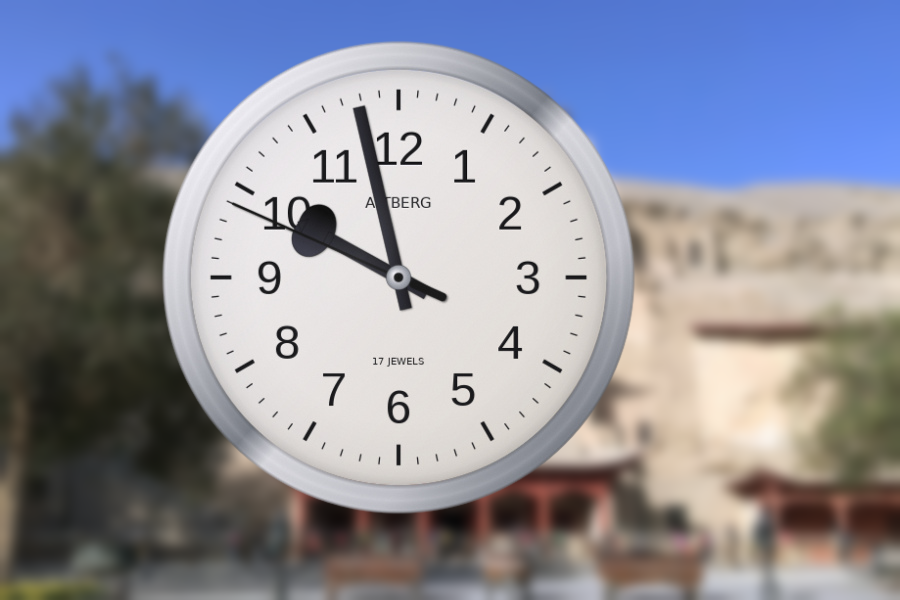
{"hour": 9, "minute": 57, "second": 49}
